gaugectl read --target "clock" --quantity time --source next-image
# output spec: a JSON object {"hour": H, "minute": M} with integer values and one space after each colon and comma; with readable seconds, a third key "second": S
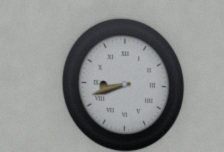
{"hour": 8, "minute": 42}
